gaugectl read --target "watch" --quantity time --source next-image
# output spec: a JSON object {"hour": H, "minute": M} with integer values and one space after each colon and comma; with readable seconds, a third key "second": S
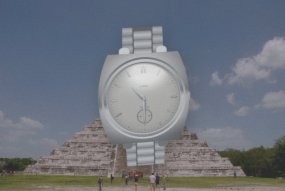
{"hour": 10, "minute": 30}
